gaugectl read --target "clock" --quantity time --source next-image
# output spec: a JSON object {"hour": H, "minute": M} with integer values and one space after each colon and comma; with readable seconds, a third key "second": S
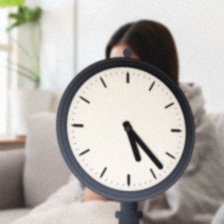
{"hour": 5, "minute": 23}
